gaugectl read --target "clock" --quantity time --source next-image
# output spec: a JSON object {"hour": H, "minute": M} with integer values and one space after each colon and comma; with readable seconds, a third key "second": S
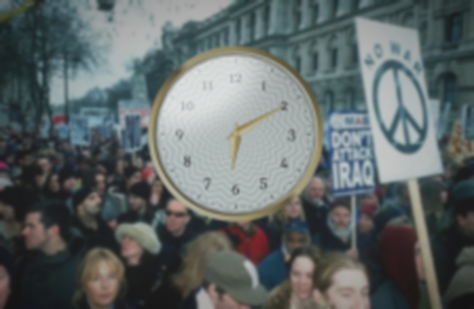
{"hour": 6, "minute": 10}
